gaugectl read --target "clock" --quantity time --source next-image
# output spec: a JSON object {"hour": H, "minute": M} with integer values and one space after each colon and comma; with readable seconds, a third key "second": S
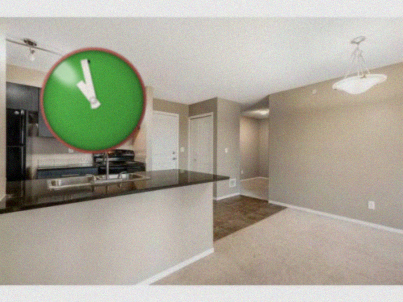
{"hour": 10, "minute": 59}
